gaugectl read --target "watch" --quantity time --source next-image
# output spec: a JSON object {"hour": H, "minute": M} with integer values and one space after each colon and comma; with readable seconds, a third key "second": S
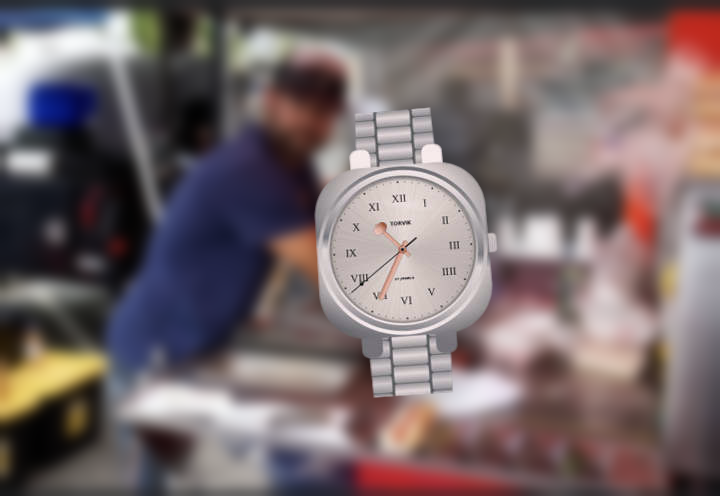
{"hour": 10, "minute": 34, "second": 39}
